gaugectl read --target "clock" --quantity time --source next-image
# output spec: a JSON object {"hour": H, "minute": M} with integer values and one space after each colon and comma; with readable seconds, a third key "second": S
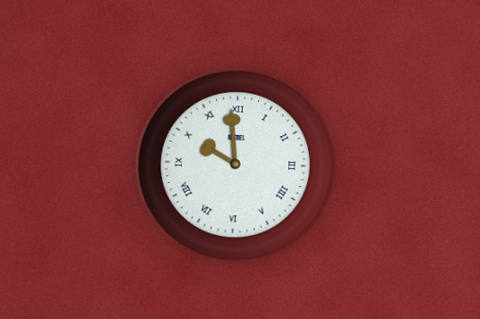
{"hour": 9, "minute": 59}
